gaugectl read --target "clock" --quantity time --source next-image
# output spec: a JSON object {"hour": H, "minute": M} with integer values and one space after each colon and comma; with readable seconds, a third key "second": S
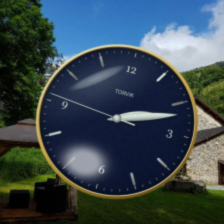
{"hour": 2, "minute": 11, "second": 46}
